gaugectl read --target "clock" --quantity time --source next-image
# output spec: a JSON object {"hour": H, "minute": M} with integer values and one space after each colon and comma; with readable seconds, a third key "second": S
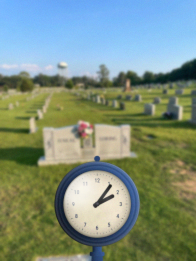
{"hour": 2, "minute": 6}
